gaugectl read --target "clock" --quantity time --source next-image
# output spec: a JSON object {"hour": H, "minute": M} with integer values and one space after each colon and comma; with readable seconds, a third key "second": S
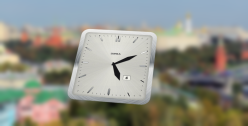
{"hour": 5, "minute": 10}
